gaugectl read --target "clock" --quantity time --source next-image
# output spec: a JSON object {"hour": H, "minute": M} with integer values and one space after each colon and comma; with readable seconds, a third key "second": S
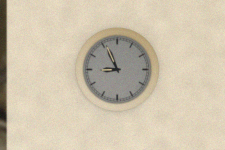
{"hour": 8, "minute": 56}
